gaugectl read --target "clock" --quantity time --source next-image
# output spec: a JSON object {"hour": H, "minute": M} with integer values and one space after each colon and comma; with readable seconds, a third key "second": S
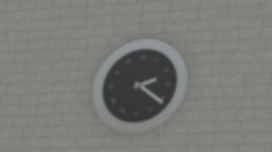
{"hour": 2, "minute": 21}
